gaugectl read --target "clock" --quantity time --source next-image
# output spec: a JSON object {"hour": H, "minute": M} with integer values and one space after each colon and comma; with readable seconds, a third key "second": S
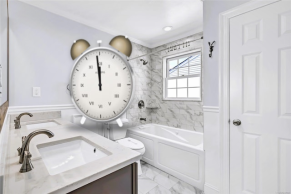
{"hour": 11, "minute": 59}
